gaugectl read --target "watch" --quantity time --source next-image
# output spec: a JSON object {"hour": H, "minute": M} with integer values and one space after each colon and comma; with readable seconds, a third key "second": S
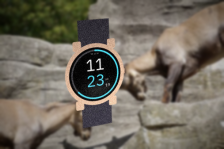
{"hour": 11, "minute": 23}
